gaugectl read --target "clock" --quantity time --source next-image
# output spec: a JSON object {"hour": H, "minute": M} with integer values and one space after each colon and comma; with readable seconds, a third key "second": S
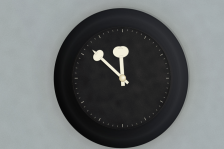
{"hour": 11, "minute": 52}
